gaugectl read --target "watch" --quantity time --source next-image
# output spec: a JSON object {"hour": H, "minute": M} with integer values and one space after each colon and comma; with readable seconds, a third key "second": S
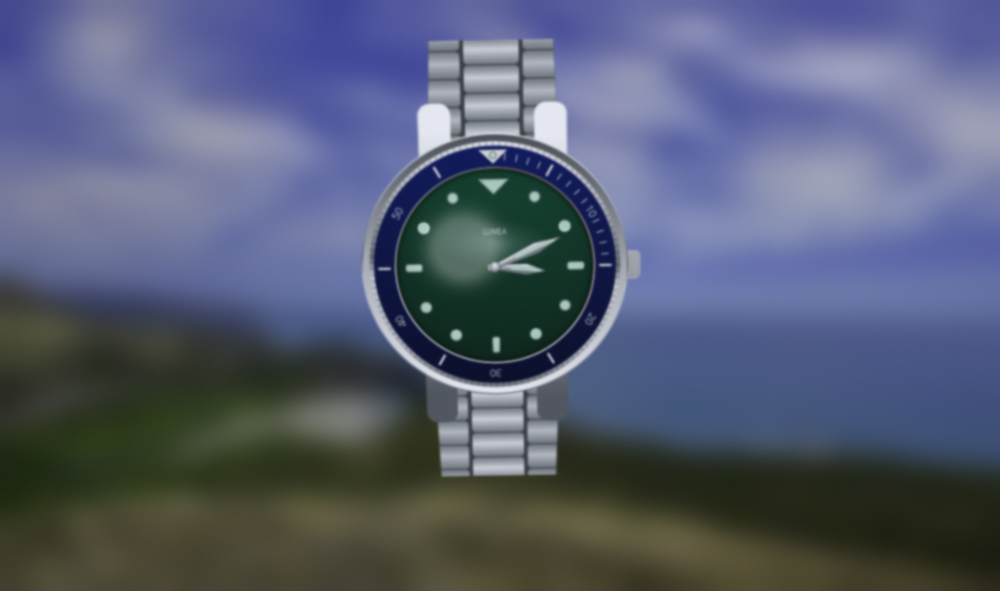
{"hour": 3, "minute": 11}
